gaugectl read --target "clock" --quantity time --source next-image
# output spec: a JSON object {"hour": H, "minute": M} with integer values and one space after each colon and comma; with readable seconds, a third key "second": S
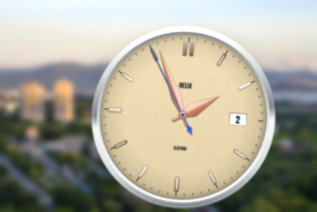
{"hour": 1, "minute": 55, "second": 55}
